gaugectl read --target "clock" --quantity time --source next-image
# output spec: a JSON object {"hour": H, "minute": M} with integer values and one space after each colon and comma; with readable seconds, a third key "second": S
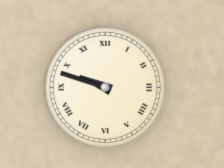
{"hour": 9, "minute": 48}
